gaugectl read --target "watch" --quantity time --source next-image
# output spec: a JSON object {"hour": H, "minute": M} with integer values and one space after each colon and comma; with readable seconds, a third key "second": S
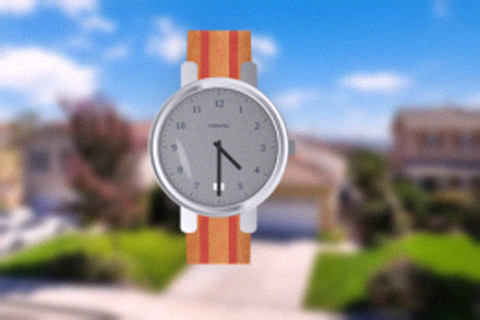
{"hour": 4, "minute": 30}
